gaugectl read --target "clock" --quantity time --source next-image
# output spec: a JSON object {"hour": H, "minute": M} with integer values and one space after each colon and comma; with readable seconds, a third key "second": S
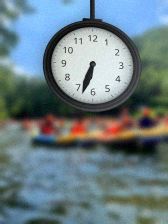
{"hour": 6, "minute": 33}
